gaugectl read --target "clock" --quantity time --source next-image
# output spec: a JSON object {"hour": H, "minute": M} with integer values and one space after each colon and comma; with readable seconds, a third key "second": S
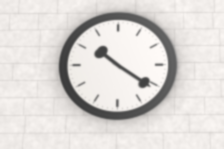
{"hour": 10, "minute": 21}
